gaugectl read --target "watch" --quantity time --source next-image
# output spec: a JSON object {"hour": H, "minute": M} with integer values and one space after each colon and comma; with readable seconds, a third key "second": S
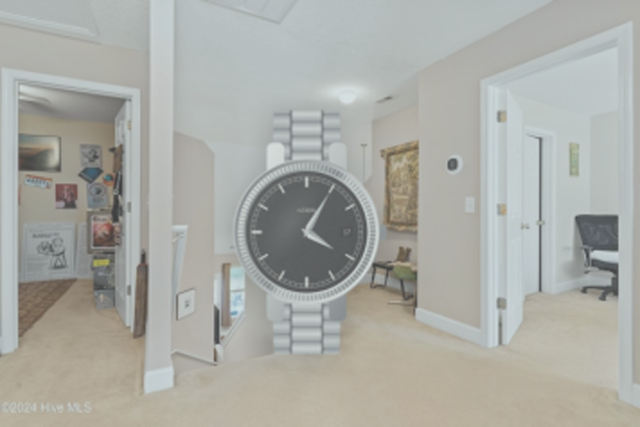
{"hour": 4, "minute": 5}
